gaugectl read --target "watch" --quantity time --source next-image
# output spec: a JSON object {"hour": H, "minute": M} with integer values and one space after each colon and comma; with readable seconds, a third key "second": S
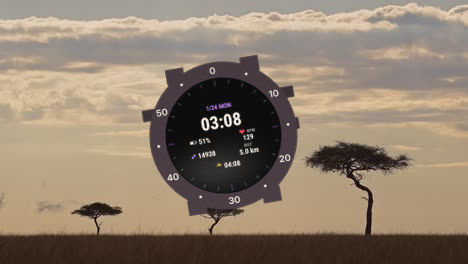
{"hour": 3, "minute": 8}
